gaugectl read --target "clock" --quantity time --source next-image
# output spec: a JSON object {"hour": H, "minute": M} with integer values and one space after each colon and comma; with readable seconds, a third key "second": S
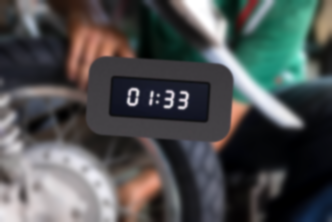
{"hour": 1, "minute": 33}
